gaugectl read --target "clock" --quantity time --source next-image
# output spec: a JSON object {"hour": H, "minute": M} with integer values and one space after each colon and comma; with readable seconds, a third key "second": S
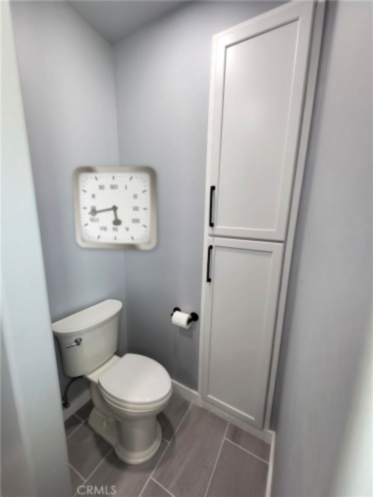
{"hour": 5, "minute": 43}
